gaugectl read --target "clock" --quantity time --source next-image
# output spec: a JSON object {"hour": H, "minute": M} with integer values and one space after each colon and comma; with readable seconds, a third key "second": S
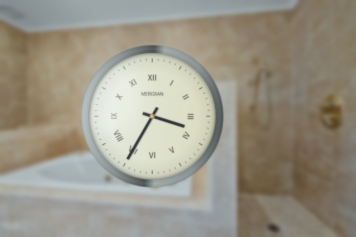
{"hour": 3, "minute": 35}
